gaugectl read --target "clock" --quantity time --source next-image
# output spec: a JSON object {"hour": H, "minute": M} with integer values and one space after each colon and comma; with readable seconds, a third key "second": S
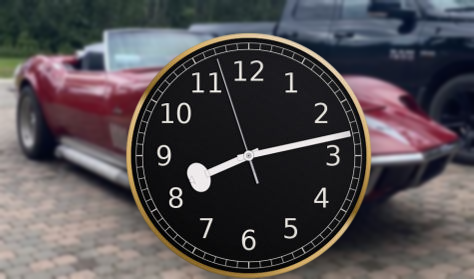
{"hour": 8, "minute": 12, "second": 57}
